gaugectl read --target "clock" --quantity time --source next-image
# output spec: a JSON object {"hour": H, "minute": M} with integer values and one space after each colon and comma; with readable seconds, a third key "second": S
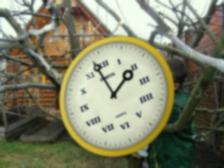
{"hour": 1, "minute": 58}
